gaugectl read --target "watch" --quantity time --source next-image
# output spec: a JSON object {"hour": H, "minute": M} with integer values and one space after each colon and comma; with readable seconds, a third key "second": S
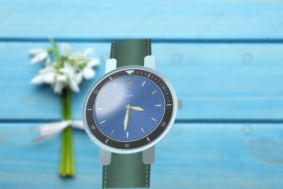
{"hour": 3, "minute": 31}
